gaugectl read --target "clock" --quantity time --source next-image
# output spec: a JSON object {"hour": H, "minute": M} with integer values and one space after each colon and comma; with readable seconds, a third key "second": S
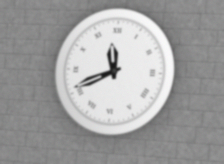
{"hour": 11, "minute": 41}
